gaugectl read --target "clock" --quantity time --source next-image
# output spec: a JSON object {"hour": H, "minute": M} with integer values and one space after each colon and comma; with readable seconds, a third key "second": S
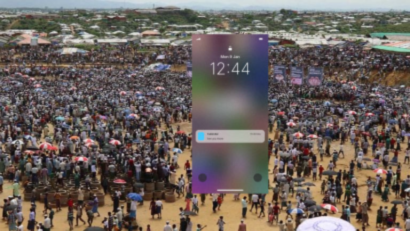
{"hour": 12, "minute": 44}
